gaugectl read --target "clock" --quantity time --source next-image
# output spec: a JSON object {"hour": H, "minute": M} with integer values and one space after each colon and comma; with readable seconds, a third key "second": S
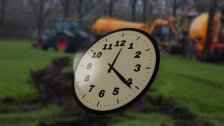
{"hour": 12, "minute": 21}
